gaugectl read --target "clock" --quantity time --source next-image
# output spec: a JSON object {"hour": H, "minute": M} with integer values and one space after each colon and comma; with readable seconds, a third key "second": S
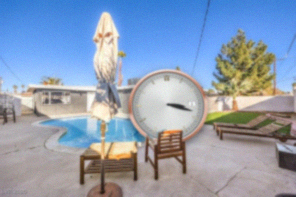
{"hour": 3, "minute": 18}
